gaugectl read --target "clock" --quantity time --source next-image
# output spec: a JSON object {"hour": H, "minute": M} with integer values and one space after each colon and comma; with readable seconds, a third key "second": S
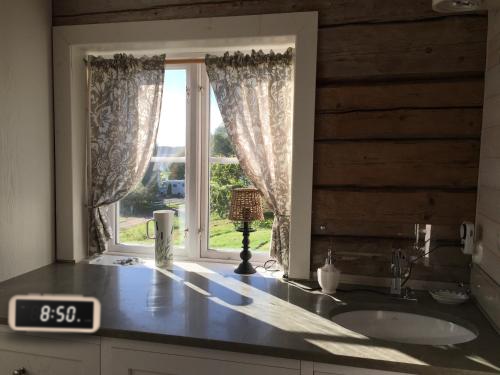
{"hour": 8, "minute": 50}
